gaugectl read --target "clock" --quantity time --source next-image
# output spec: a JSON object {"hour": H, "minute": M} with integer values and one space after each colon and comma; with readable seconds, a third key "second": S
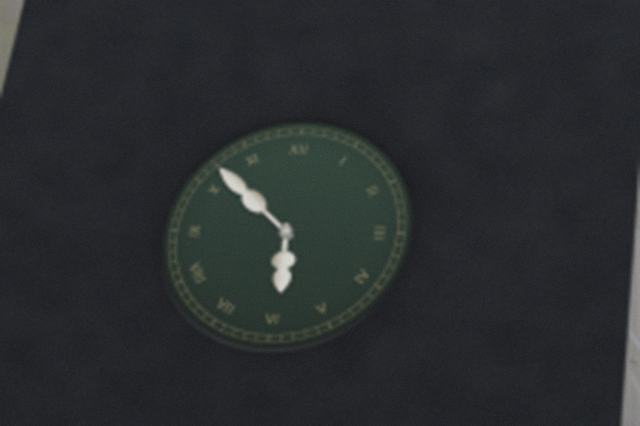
{"hour": 5, "minute": 52}
